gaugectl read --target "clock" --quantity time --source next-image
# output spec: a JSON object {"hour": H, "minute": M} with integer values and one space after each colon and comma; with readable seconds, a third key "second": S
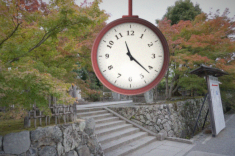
{"hour": 11, "minute": 22}
